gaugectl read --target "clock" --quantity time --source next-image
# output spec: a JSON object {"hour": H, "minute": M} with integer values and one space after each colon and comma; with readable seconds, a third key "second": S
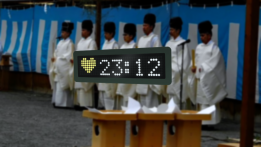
{"hour": 23, "minute": 12}
